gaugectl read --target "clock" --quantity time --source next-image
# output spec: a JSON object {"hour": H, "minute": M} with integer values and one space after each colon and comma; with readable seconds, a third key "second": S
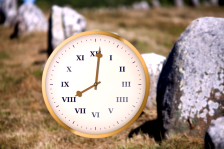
{"hour": 8, "minute": 1}
